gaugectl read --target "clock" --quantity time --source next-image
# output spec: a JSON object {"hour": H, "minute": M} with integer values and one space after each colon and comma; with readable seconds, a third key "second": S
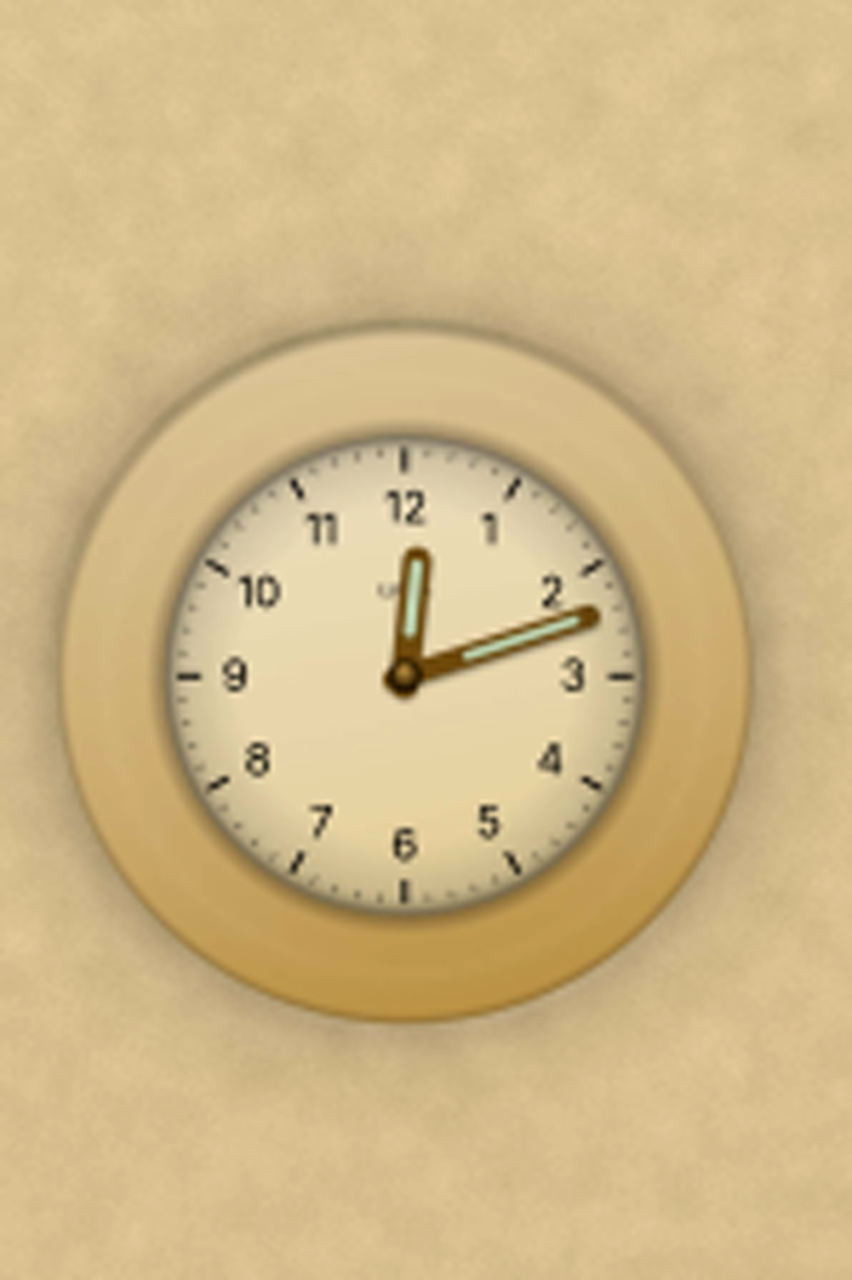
{"hour": 12, "minute": 12}
